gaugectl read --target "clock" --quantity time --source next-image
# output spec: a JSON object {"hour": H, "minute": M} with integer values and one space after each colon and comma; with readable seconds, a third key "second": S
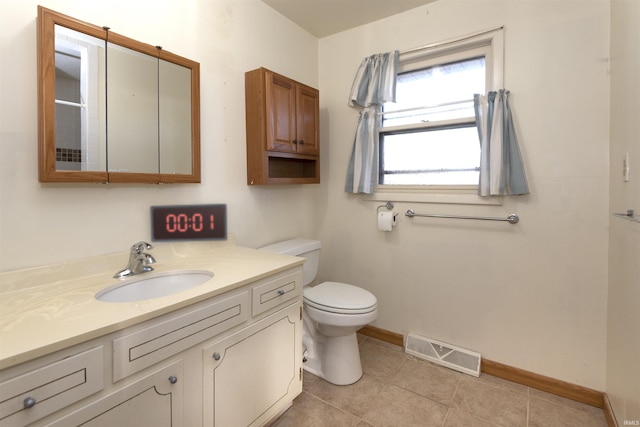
{"hour": 0, "minute": 1}
